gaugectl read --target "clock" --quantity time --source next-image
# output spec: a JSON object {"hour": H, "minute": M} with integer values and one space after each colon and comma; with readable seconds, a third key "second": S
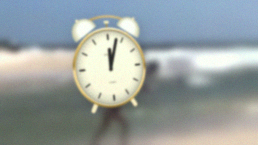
{"hour": 12, "minute": 3}
